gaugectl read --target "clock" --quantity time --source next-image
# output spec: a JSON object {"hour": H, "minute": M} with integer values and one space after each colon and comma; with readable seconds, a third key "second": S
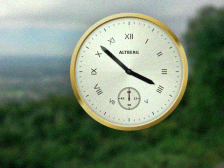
{"hour": 3, "minute": 52}
